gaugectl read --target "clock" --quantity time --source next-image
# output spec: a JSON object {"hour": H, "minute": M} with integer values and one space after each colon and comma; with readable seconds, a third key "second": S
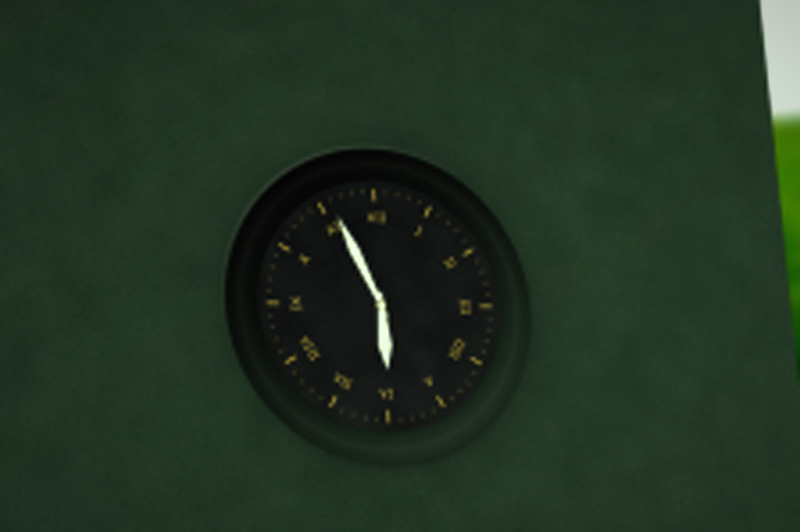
{"hour": 5, "minute": 56}
